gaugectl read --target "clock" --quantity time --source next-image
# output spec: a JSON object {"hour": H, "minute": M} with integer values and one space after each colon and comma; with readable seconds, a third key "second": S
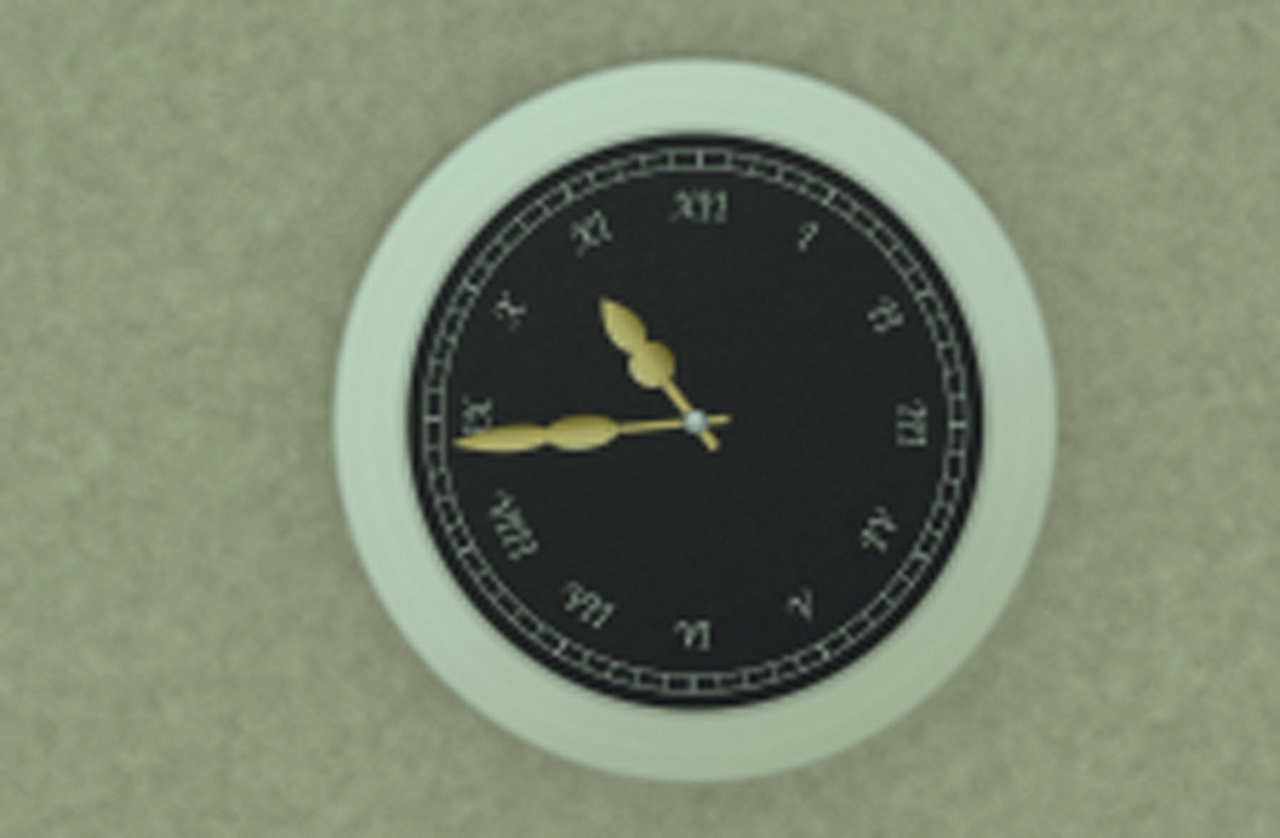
{"hour": 10, "minute": 44}
